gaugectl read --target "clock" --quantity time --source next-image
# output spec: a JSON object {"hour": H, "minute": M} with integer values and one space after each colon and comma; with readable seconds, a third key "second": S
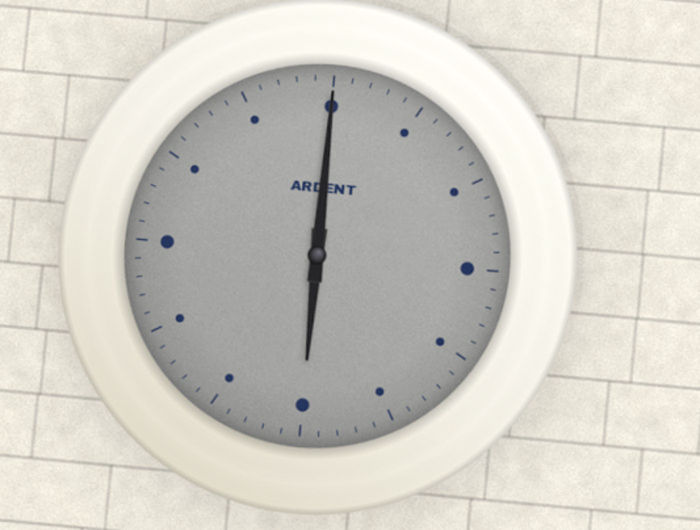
{"hour": 6, "minute": 0}
